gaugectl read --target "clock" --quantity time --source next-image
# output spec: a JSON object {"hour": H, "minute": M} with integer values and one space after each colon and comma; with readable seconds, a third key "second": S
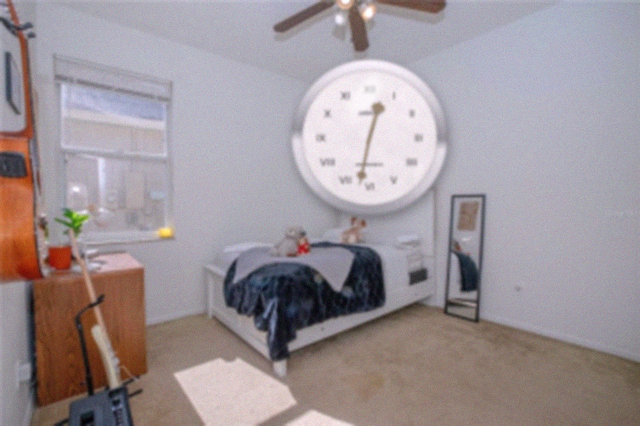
{"hour": 12, "minute": 32}
